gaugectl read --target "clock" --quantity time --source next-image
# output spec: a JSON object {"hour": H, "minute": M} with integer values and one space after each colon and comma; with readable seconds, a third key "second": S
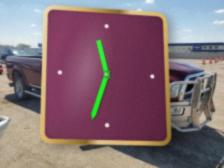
{"hour": 11, "minute": 33}
